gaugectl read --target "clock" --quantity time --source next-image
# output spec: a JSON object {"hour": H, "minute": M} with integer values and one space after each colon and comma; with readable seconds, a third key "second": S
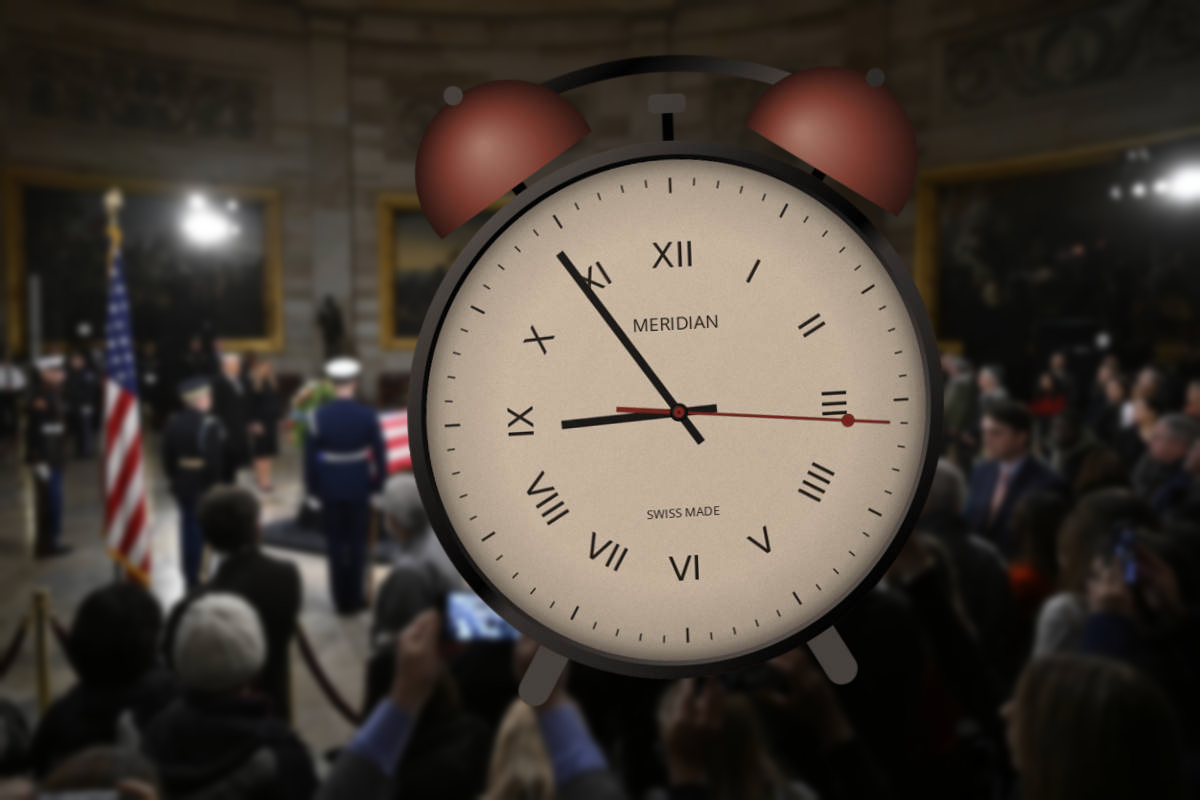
{"hour": 8, "minute": 54, "second": 16}
